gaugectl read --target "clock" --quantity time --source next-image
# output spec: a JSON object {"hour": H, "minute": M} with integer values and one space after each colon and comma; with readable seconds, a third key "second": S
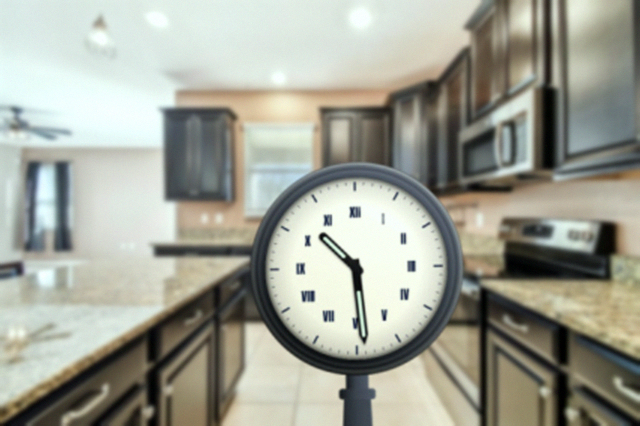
{"hour": 10, "minute": 29}
